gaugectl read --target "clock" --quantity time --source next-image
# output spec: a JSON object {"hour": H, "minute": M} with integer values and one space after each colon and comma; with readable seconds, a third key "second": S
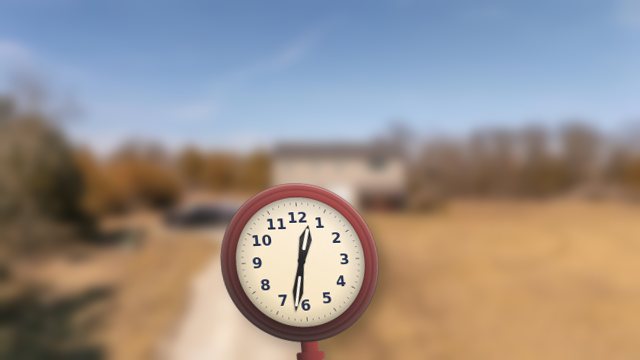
{"hour": 12, "minute": 32}
